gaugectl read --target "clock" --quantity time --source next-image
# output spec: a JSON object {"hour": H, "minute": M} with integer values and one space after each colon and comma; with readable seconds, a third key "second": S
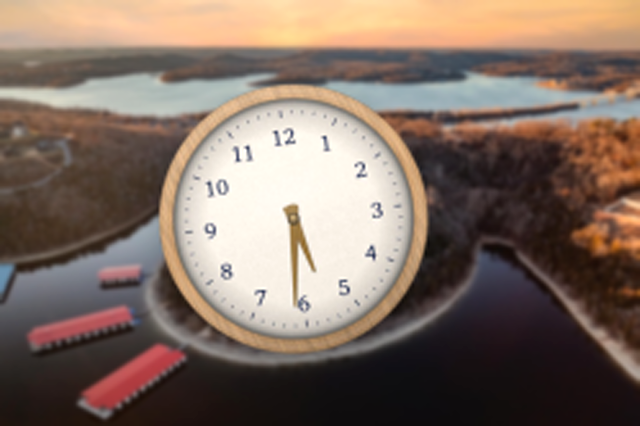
{"hour": 5, "minute": 31}
